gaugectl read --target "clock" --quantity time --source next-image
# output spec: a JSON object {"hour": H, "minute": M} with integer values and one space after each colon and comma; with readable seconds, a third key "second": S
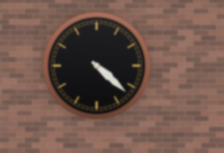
{"hour": 4, "minute": 22}
